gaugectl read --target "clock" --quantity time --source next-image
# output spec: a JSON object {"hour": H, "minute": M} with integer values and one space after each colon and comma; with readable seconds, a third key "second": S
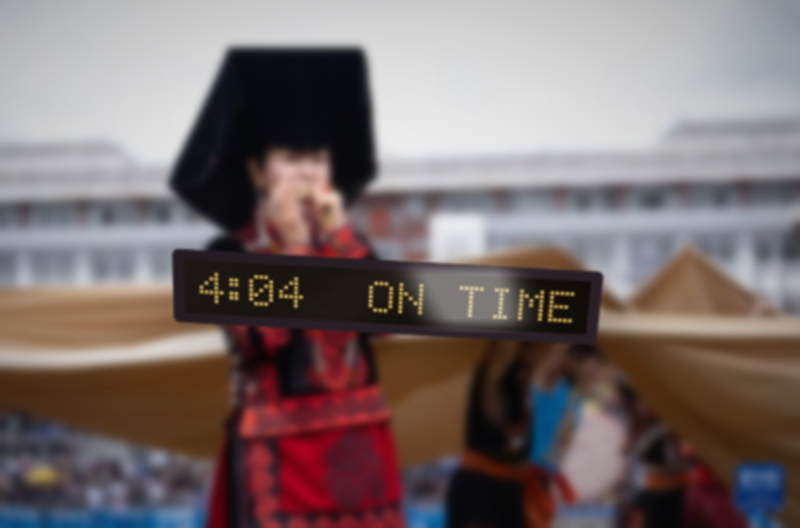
{"hour": 4, "minute": 4}
